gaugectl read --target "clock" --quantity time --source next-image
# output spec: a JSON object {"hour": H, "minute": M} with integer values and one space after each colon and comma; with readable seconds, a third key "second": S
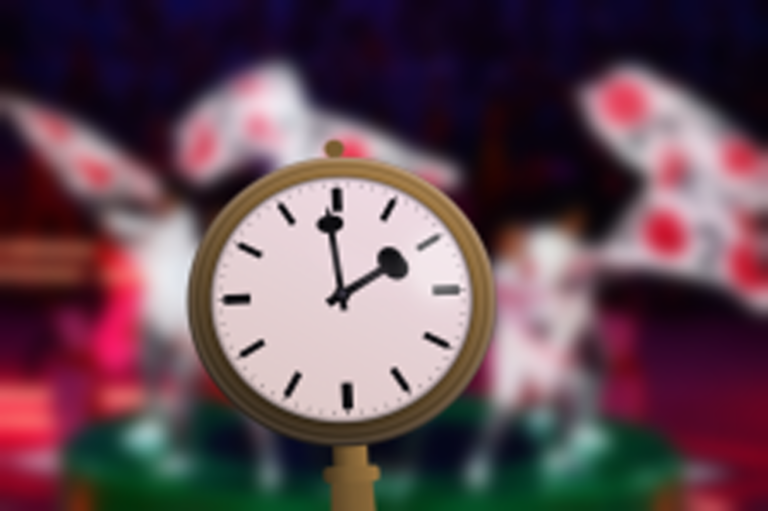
{"hour": 1, "minute": 59}
